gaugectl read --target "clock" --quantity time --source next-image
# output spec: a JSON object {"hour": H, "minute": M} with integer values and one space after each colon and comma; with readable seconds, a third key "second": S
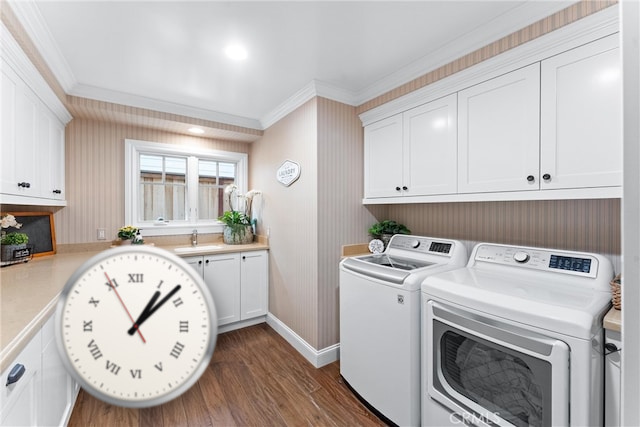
{"hour": 1, "minute": 7, "second": 55}
